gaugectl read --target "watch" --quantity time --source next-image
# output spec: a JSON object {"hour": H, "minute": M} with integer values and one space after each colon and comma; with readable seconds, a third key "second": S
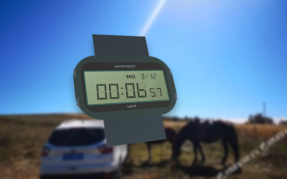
{"hour": 0, "minute": 6, "second": 57}
